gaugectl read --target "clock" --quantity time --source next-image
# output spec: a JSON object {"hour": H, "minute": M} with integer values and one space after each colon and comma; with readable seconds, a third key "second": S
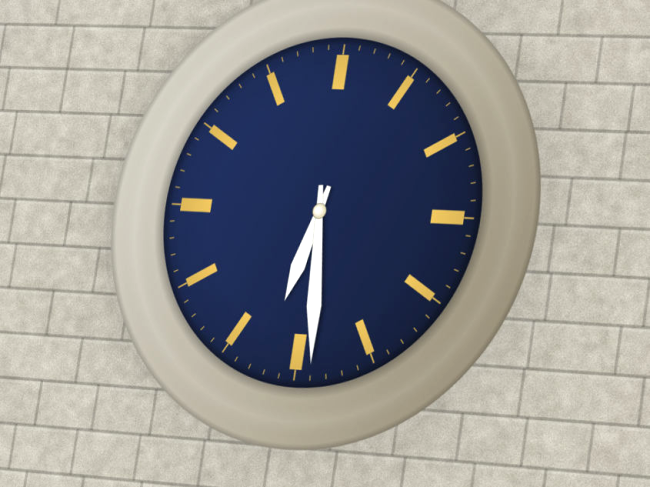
{"hour": 6, "minute": 29}
